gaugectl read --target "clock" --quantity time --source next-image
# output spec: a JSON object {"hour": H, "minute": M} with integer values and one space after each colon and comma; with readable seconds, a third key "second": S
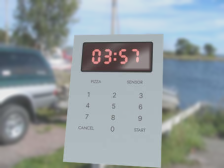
{"hour": 3, "minute": 57}
